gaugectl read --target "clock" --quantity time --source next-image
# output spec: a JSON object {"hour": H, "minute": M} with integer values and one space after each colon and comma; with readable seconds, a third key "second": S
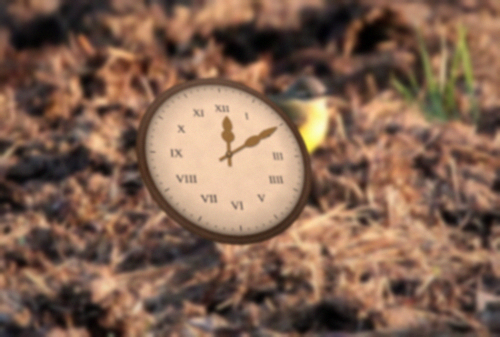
{"hour": 12, "minute": 10}
